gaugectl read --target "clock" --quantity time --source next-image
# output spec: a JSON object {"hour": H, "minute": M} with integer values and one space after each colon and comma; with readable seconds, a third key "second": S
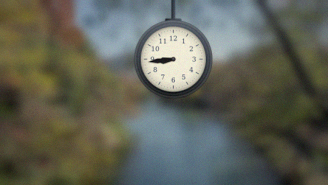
{"hour": 8, "minute": 44}
